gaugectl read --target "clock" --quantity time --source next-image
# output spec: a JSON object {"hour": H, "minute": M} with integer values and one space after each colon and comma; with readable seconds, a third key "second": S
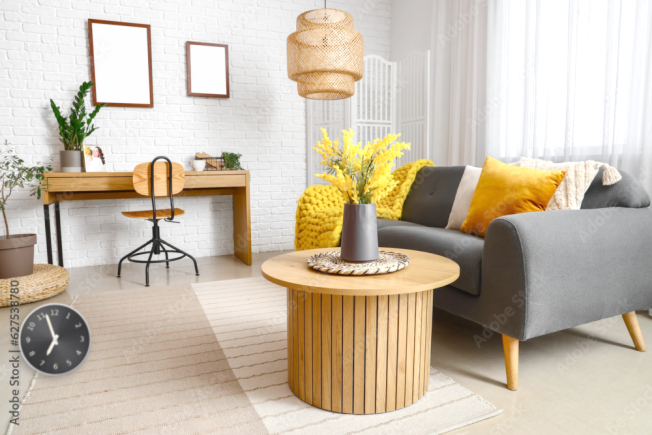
{"hour": 6, "minute": 57}
